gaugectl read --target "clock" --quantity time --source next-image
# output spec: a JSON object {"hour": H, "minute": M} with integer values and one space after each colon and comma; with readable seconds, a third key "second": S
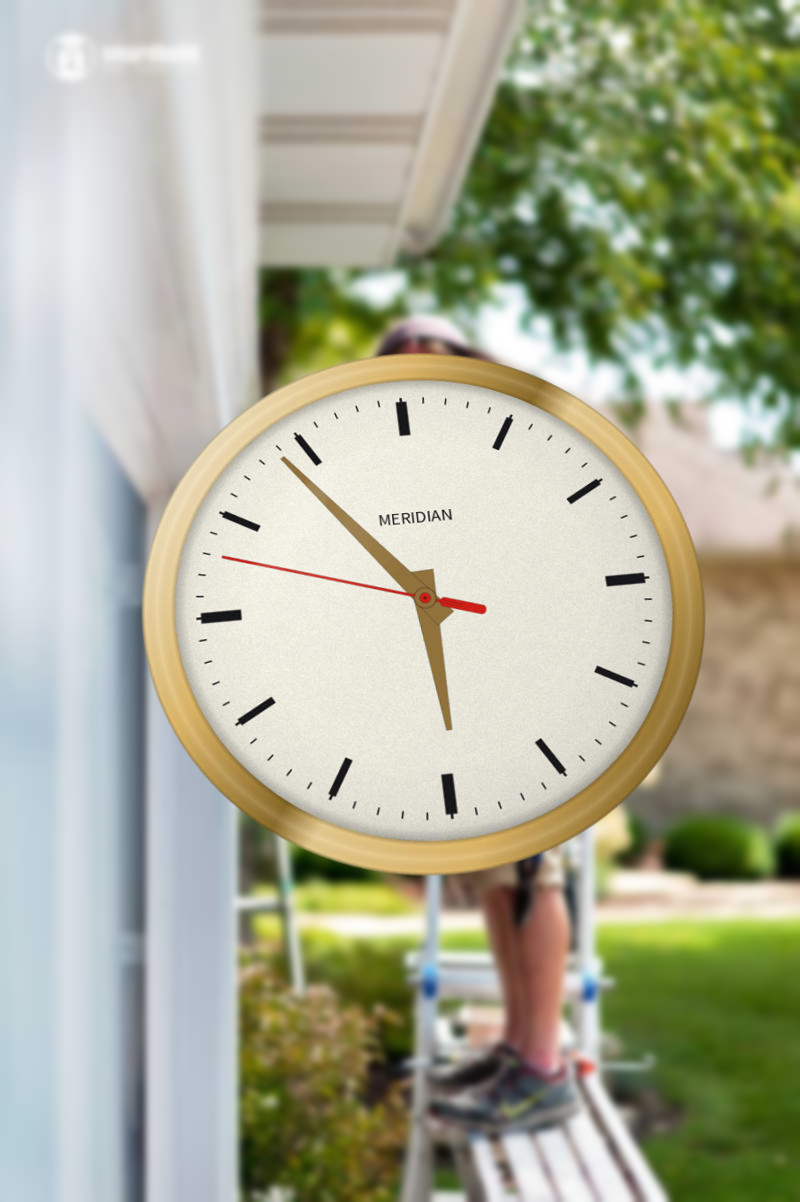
{"hour": 5, "minute": 53, "second": 48}
